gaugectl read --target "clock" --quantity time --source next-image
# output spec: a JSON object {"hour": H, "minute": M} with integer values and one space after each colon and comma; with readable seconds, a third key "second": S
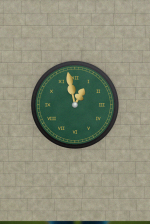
{"hour": 12, "minute": 58}
